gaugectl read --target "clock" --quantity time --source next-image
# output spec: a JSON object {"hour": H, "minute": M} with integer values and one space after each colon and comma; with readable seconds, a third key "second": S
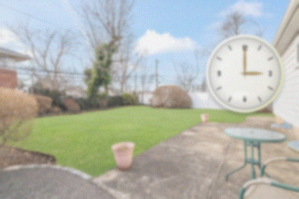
{"hour": 3, "minute": 0}
